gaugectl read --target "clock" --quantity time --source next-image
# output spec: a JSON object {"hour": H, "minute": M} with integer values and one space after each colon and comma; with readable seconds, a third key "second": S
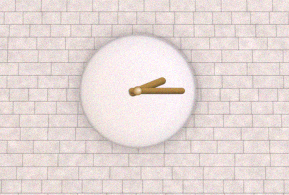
{"hour": 2, "minute": 15}
